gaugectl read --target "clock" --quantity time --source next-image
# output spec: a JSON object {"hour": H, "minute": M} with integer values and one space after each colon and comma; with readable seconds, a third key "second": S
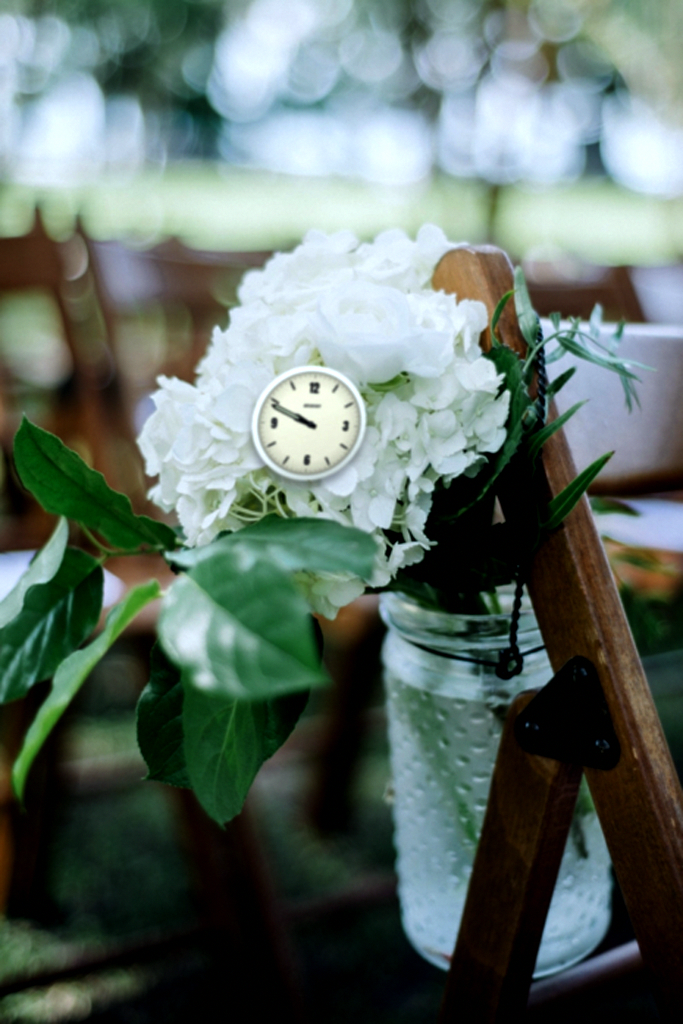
{"hour": 9, "minute": 49}
